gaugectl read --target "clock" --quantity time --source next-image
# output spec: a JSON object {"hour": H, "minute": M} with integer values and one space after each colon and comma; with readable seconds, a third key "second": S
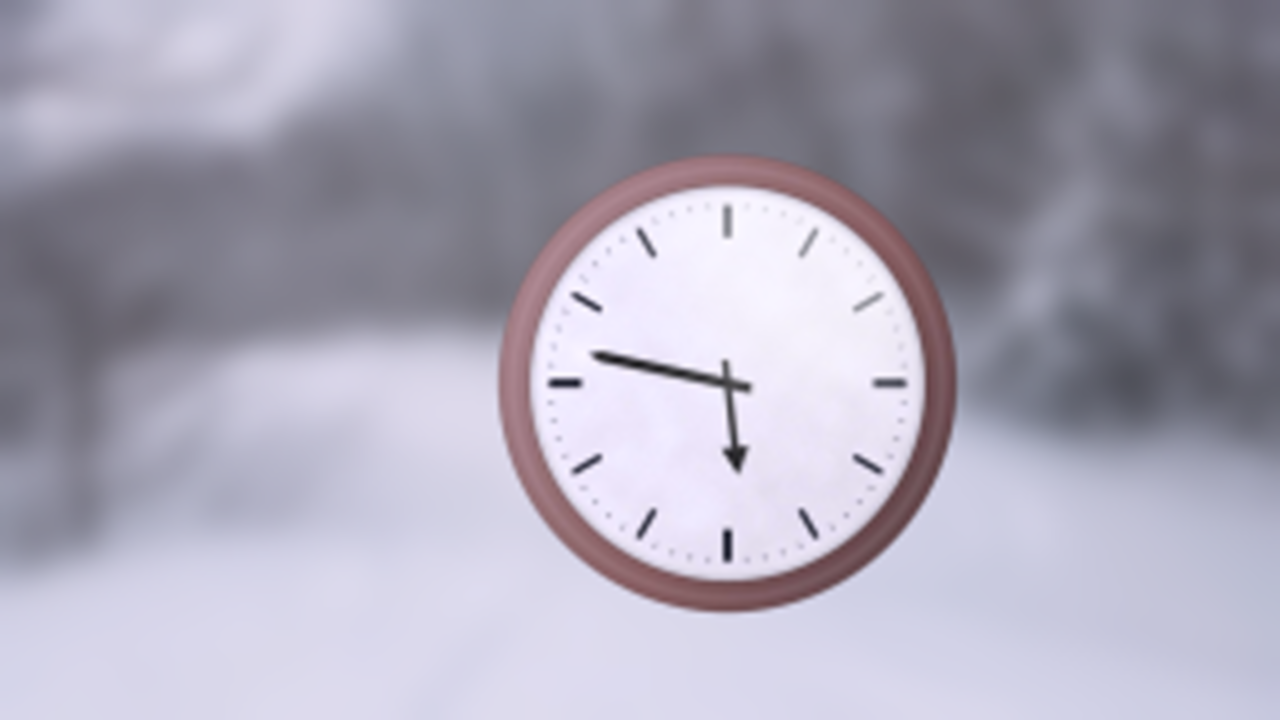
{"hour": 5, "minute": 47}
